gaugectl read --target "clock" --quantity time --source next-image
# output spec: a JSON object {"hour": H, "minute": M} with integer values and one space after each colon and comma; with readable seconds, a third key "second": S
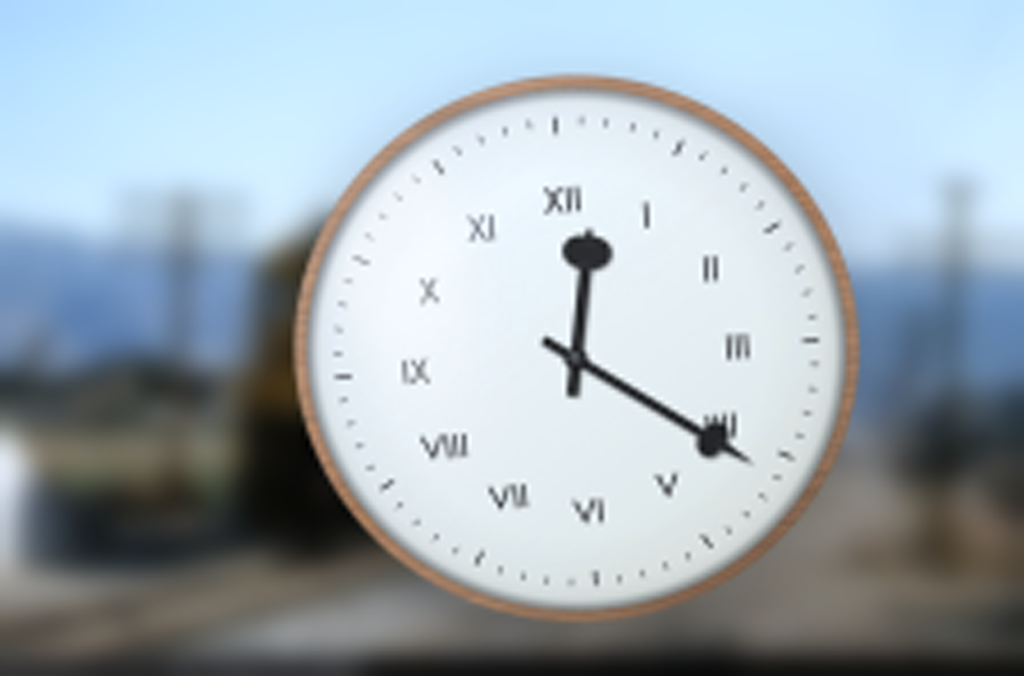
{"hour": 12, "minute": 21}
